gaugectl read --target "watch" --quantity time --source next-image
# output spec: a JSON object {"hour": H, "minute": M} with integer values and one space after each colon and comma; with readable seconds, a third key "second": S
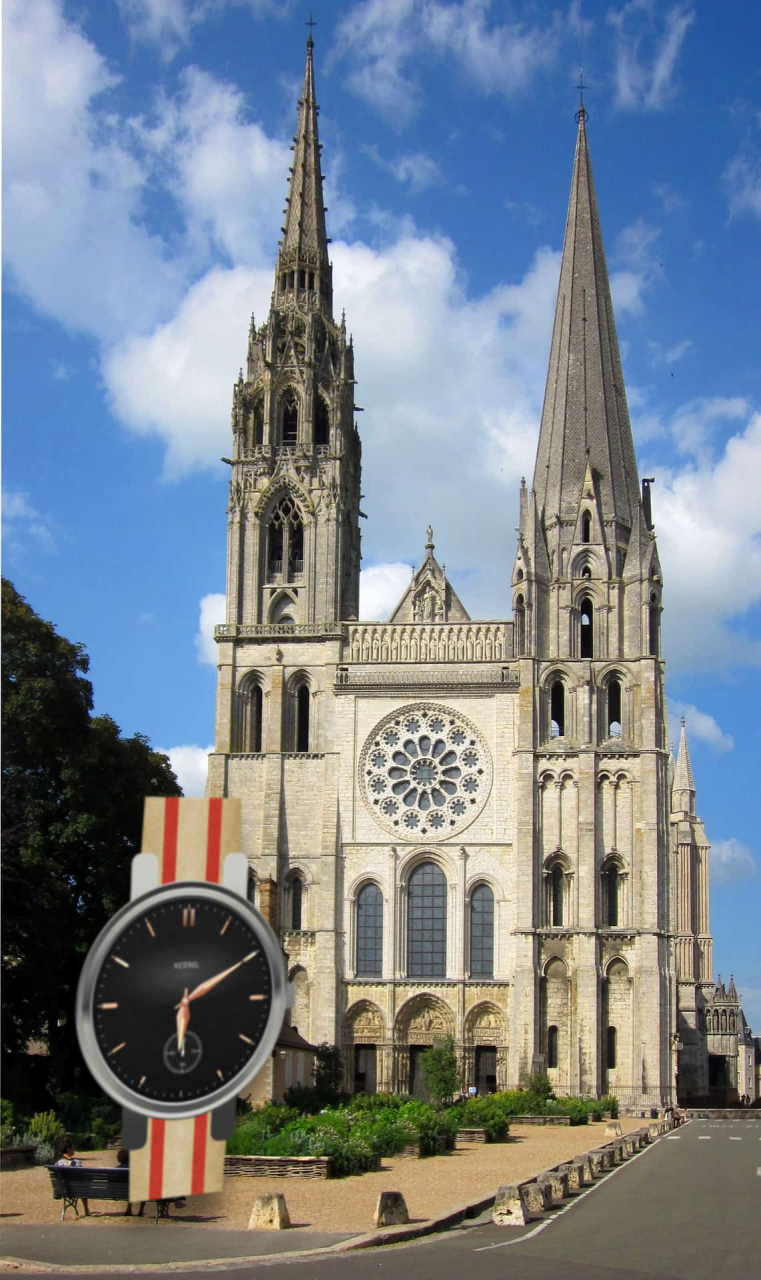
{"hour": 6, "minute": 10}
